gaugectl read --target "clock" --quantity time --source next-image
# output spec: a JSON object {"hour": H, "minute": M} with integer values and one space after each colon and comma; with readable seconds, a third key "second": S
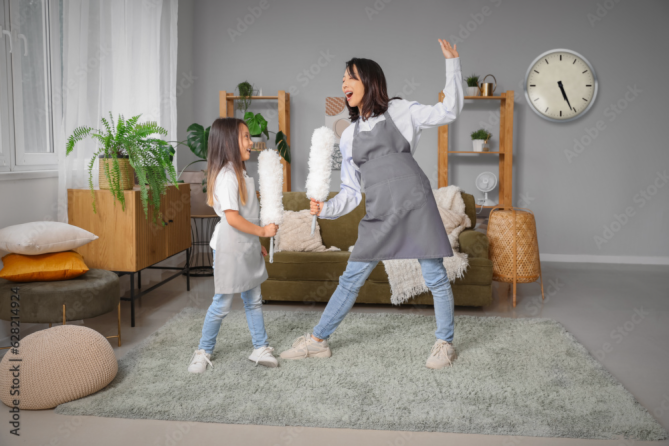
{"hour": 5, "minute": 26}
